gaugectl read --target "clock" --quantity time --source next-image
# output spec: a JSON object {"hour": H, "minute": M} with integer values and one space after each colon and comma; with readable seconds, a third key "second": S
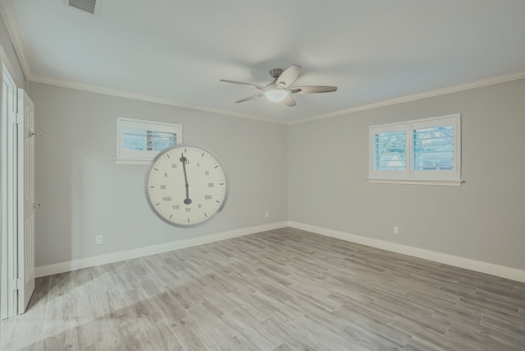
{"hour": 5, "minute": 59}
